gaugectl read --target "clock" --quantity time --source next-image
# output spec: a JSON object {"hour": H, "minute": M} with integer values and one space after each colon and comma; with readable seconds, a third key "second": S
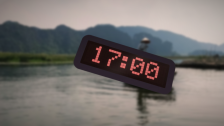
{"hour": 17, "minute": 0}
